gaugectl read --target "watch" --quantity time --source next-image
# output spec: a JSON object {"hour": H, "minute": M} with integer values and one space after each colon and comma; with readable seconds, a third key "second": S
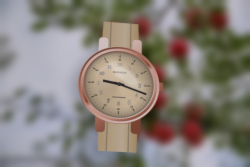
{"hour": 9, "minute": 18}
